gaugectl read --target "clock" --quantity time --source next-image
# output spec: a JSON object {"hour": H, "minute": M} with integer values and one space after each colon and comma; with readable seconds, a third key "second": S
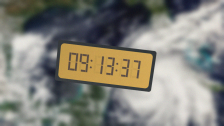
{"hour": 9, "minute": 13, "second": 37}
